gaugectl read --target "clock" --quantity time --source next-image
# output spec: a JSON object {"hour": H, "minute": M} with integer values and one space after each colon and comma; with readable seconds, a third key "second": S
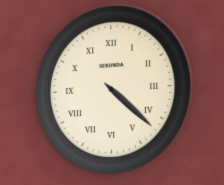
{"hour": 4, "minute": 22}
